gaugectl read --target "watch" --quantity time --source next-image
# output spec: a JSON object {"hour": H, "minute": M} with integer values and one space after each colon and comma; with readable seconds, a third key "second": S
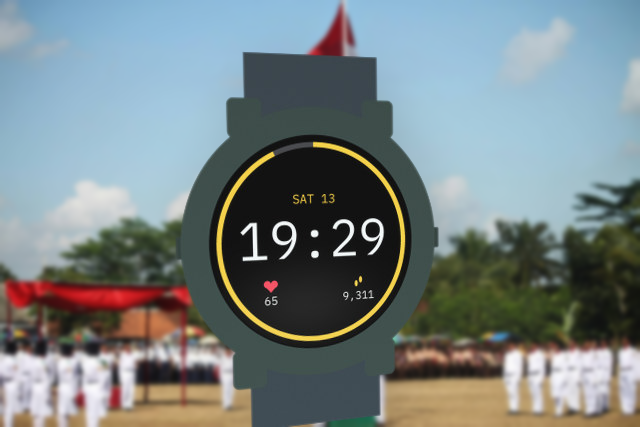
{"hour": 19, "minute": 29}
